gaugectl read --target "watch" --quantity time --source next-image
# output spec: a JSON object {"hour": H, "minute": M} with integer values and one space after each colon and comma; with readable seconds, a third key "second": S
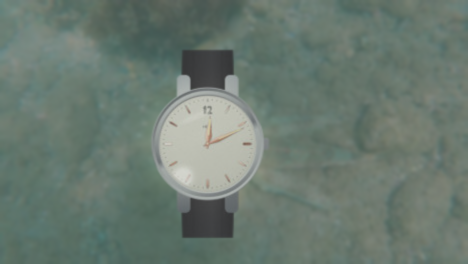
{"hour": 12, "minute": 11}
